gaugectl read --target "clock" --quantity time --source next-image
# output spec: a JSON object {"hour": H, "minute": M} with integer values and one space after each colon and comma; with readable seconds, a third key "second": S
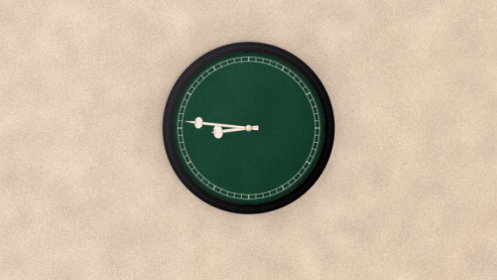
{"hour": 8, "minute": 46}
